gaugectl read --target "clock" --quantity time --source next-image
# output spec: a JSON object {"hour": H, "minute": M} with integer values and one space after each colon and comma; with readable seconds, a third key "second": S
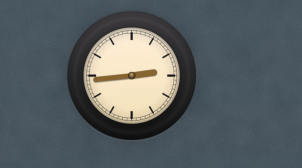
{"hour": 2, "minute": 44}
